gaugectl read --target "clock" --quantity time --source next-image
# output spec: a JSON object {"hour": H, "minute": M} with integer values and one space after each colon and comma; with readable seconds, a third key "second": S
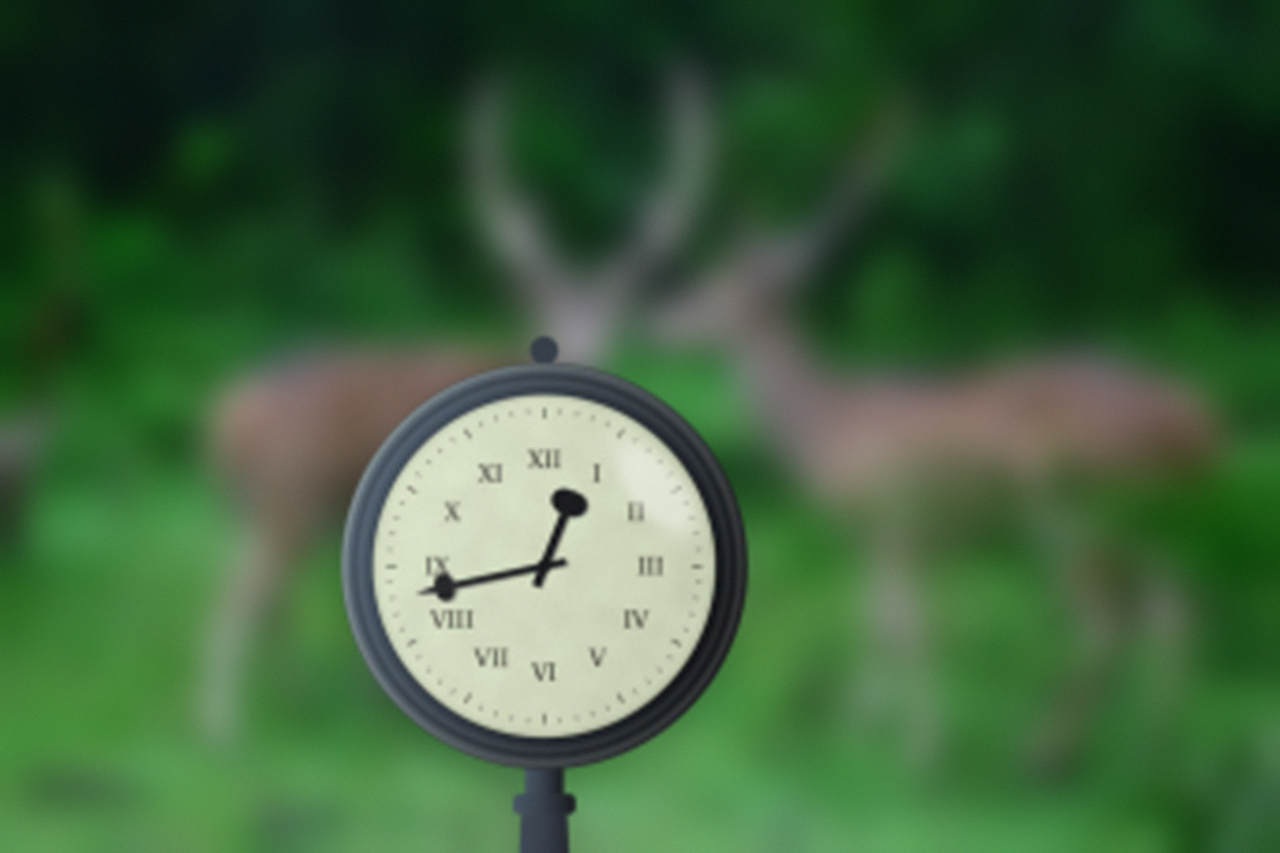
{"hour": 12, "minute": 43}
